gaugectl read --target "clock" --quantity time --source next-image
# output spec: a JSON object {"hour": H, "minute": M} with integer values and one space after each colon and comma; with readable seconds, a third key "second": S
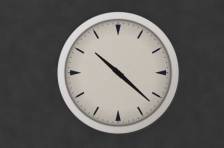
{"hour": 10, "minute": 22}
